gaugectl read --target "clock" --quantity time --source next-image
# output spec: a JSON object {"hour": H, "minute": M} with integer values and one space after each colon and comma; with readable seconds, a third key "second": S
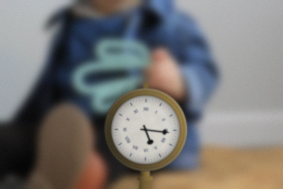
{"hour": 5, "minute": 16}
